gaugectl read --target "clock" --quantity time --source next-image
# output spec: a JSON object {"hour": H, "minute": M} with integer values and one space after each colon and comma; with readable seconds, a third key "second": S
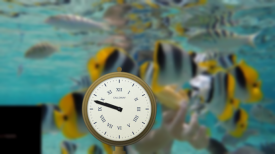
{"hour": 9, "minute": 48}
